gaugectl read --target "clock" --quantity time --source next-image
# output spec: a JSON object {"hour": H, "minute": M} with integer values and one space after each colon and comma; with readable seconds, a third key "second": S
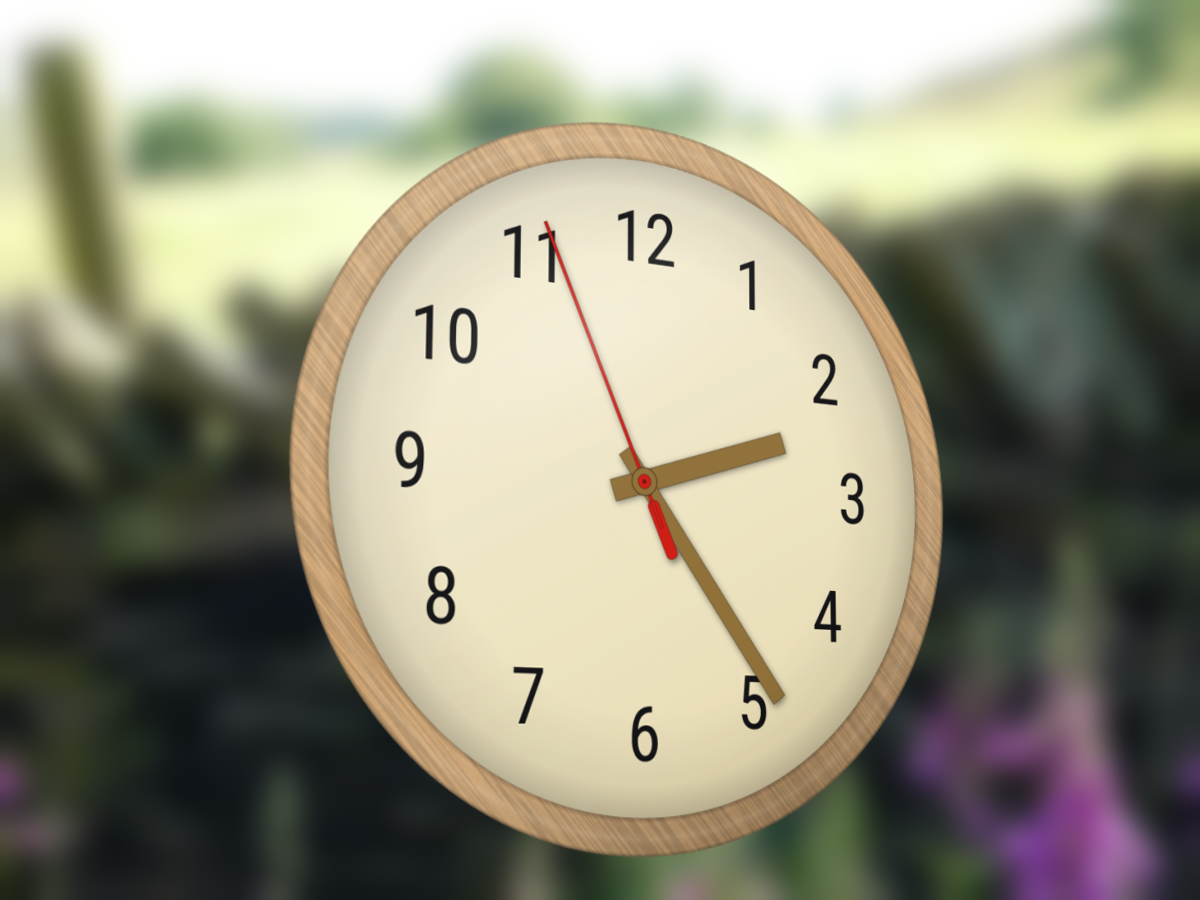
{"hour": 2, "minute": 23, "second": 56}
